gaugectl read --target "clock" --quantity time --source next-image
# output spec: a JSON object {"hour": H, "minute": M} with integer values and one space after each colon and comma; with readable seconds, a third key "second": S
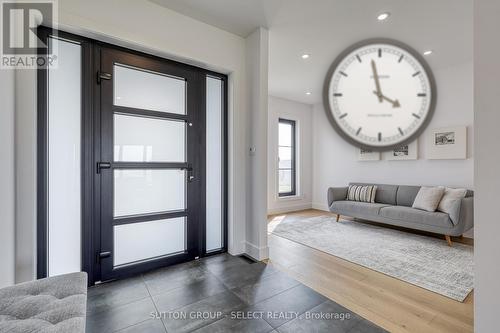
{"hour": 3, "minute": 58}
